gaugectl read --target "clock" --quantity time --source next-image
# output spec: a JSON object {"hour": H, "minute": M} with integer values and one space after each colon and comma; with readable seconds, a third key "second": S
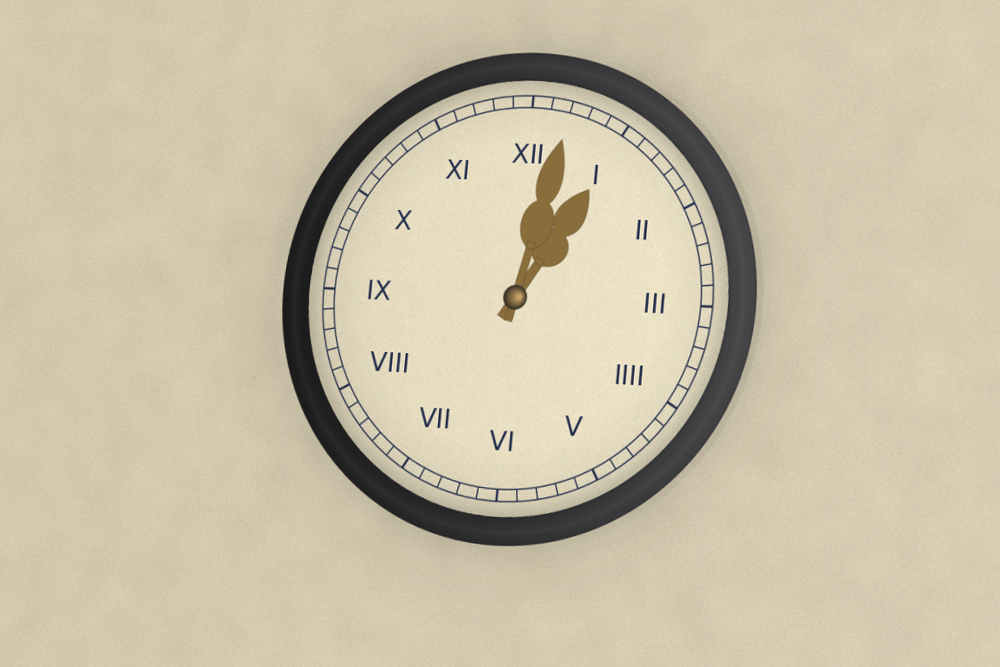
{"hour": 1, "minute": 2}
